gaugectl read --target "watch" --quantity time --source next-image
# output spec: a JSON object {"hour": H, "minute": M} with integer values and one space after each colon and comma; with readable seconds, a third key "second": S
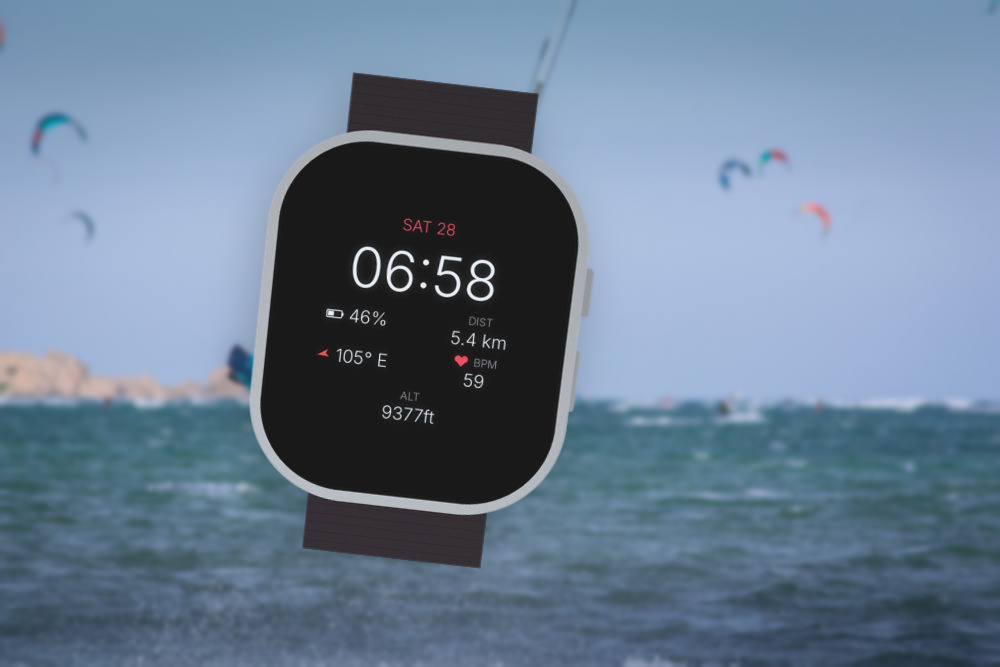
{"hour": 6, "minute": 58}
